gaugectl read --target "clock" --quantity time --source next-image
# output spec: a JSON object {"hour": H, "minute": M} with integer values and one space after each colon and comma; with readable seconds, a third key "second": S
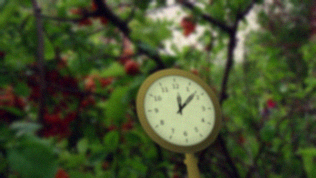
{"hour": 12, "minute": 8}
